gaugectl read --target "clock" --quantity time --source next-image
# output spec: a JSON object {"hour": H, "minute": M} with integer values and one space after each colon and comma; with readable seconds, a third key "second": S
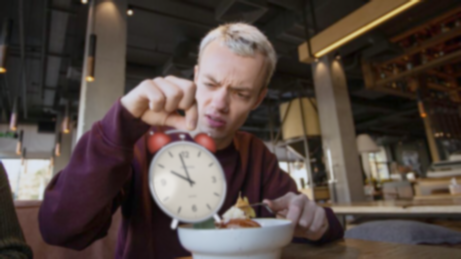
{"hour": 9, "minute": 58}
